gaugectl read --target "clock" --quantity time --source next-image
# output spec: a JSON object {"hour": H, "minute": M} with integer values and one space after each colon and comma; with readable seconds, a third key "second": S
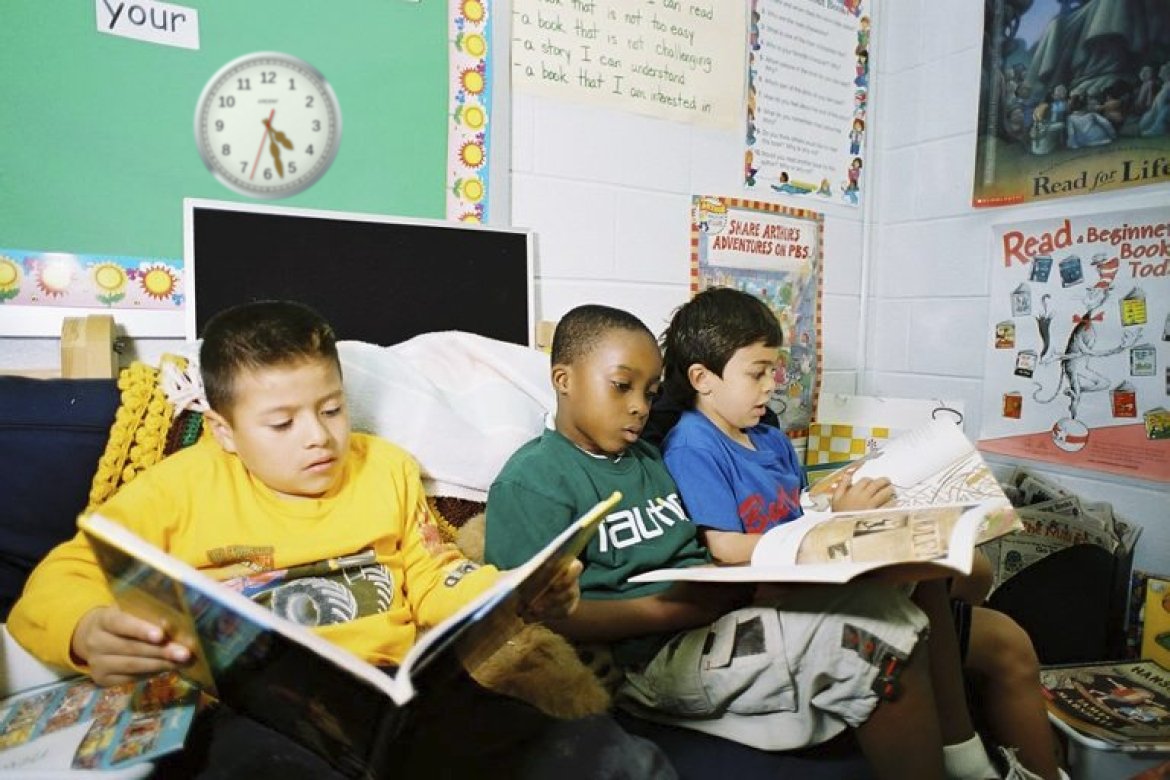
{"hour": 4, "minute": 27, "second": 33}
